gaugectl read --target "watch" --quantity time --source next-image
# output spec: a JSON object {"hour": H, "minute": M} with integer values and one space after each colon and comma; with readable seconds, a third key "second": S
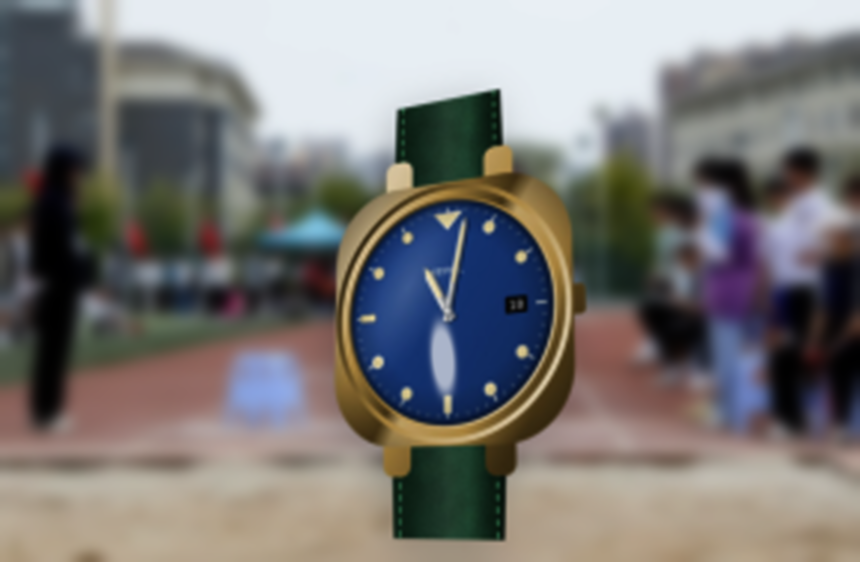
{"hour": 11, "minute": 2}
